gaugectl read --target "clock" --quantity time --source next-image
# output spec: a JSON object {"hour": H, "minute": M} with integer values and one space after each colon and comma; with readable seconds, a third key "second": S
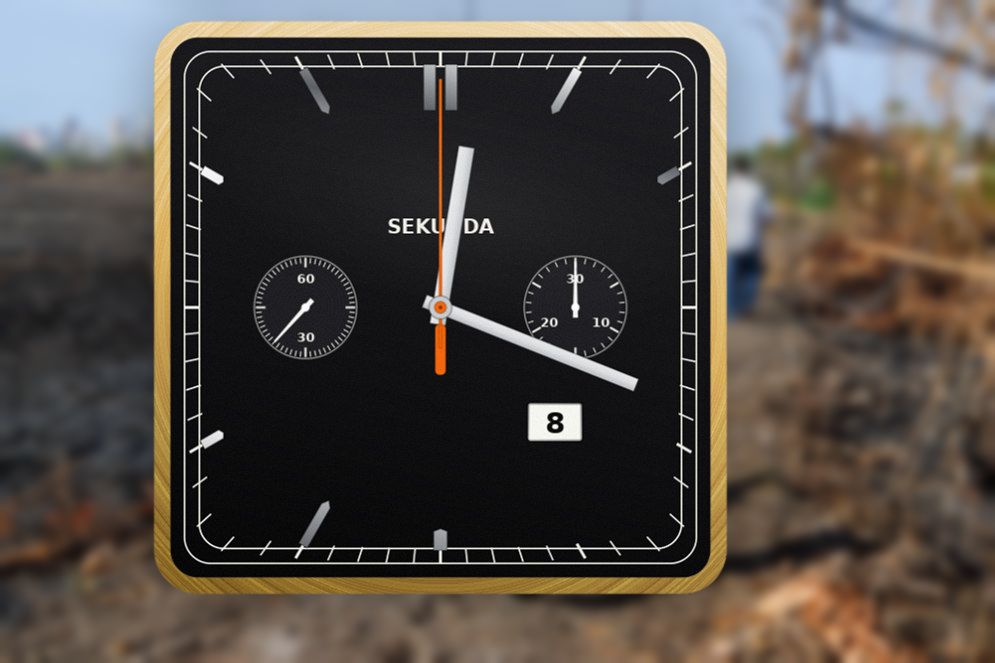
{"hour": 12, "minute": 18, "second": 37}
